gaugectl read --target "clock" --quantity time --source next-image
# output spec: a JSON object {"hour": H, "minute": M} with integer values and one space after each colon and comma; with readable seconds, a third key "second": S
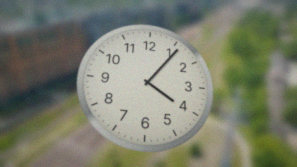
{"hour": 4, "minute": 6}
